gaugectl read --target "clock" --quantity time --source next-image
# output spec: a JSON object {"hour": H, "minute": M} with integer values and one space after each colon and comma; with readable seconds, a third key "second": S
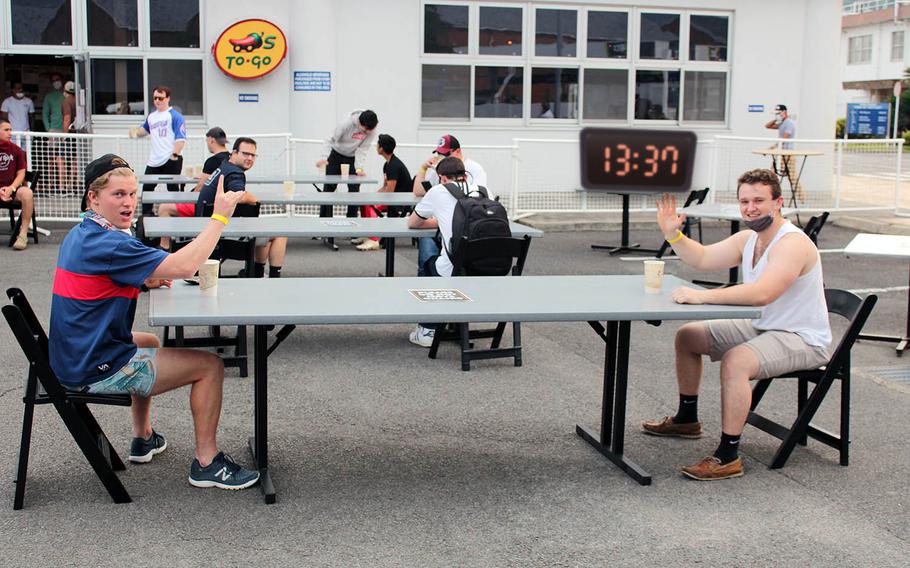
{"hour": 13, "minute": 37}
